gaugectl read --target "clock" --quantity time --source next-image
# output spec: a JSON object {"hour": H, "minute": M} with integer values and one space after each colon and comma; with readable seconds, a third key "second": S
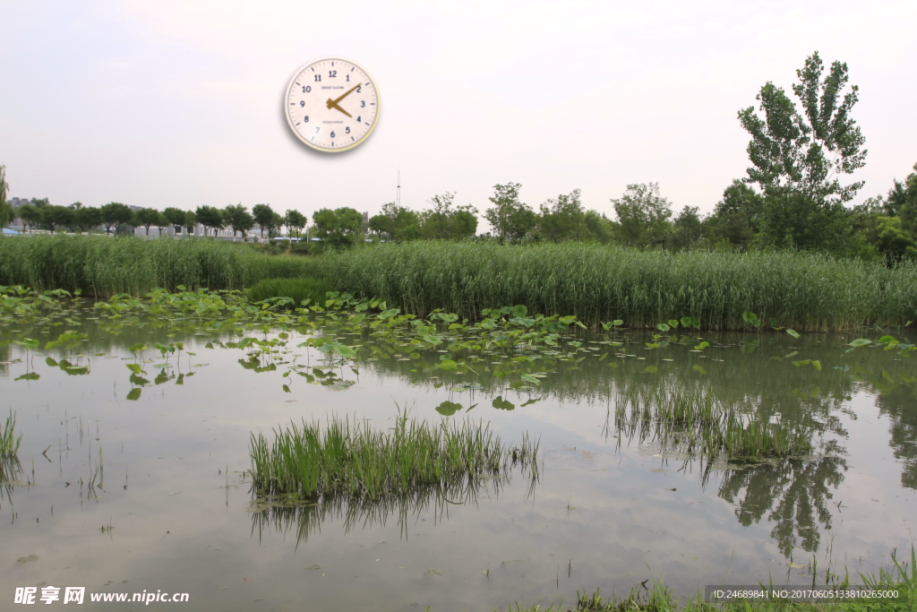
{"hour": 4, "minute": 9}
